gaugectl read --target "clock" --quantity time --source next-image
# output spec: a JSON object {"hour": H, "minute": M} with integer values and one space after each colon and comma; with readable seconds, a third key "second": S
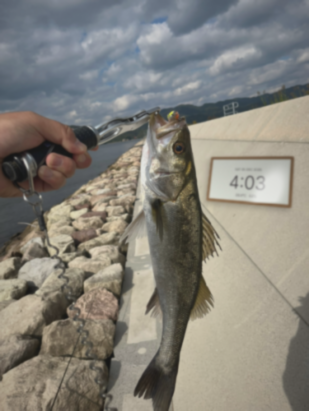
{"hour": 4, "minute": 3}
